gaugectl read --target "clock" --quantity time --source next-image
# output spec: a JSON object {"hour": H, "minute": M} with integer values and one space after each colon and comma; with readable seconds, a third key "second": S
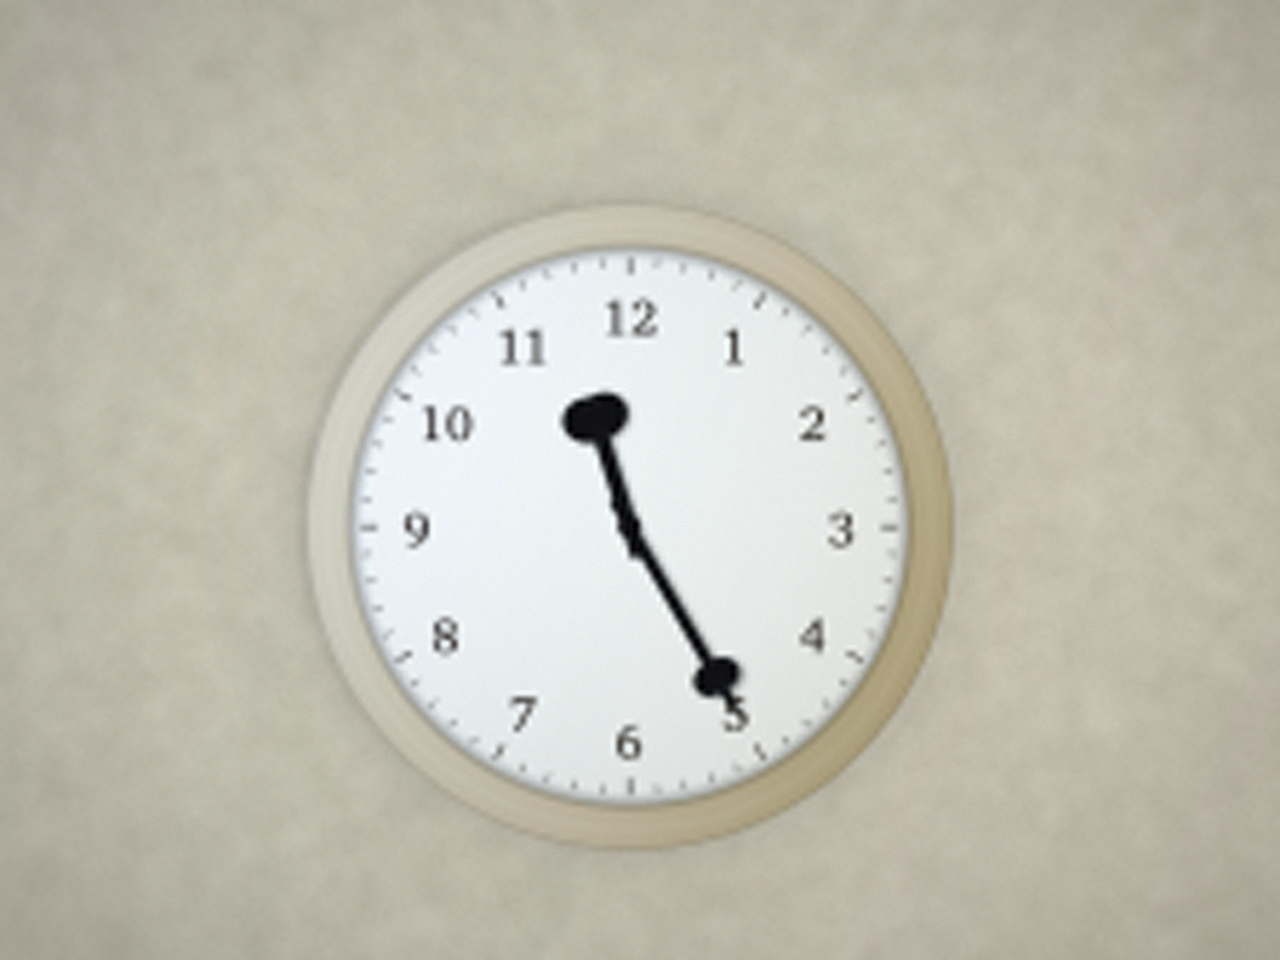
{"hour": 11, "minute": 25}
